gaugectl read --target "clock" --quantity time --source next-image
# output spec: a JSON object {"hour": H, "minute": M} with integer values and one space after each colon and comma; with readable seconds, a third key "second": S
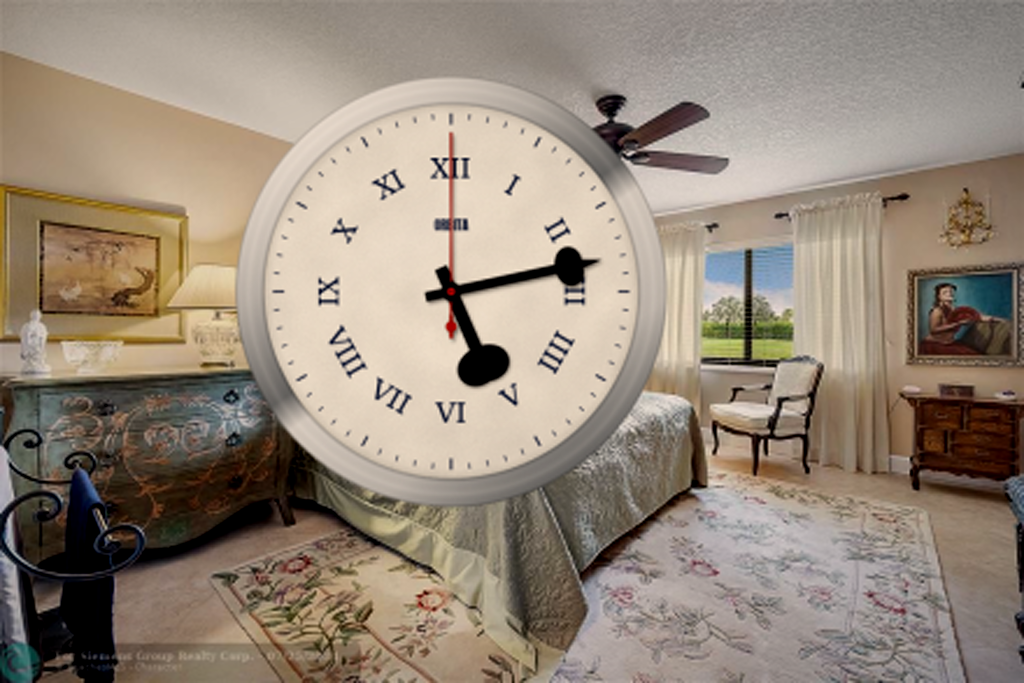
{"hour": 5, "minute": 13, "second": 0}
